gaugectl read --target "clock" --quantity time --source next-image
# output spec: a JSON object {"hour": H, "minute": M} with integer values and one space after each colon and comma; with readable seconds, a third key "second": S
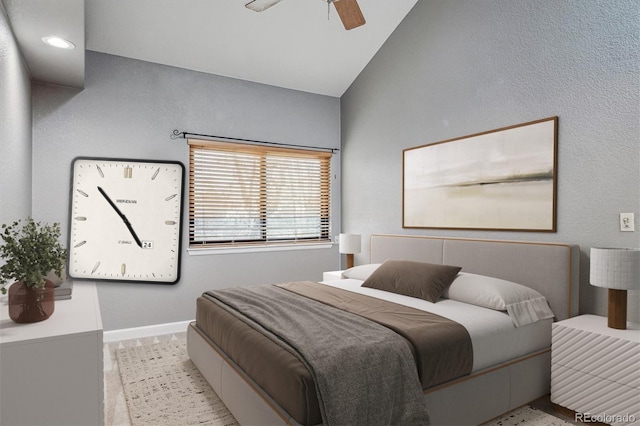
{"hour": 4, "minute": 53}
